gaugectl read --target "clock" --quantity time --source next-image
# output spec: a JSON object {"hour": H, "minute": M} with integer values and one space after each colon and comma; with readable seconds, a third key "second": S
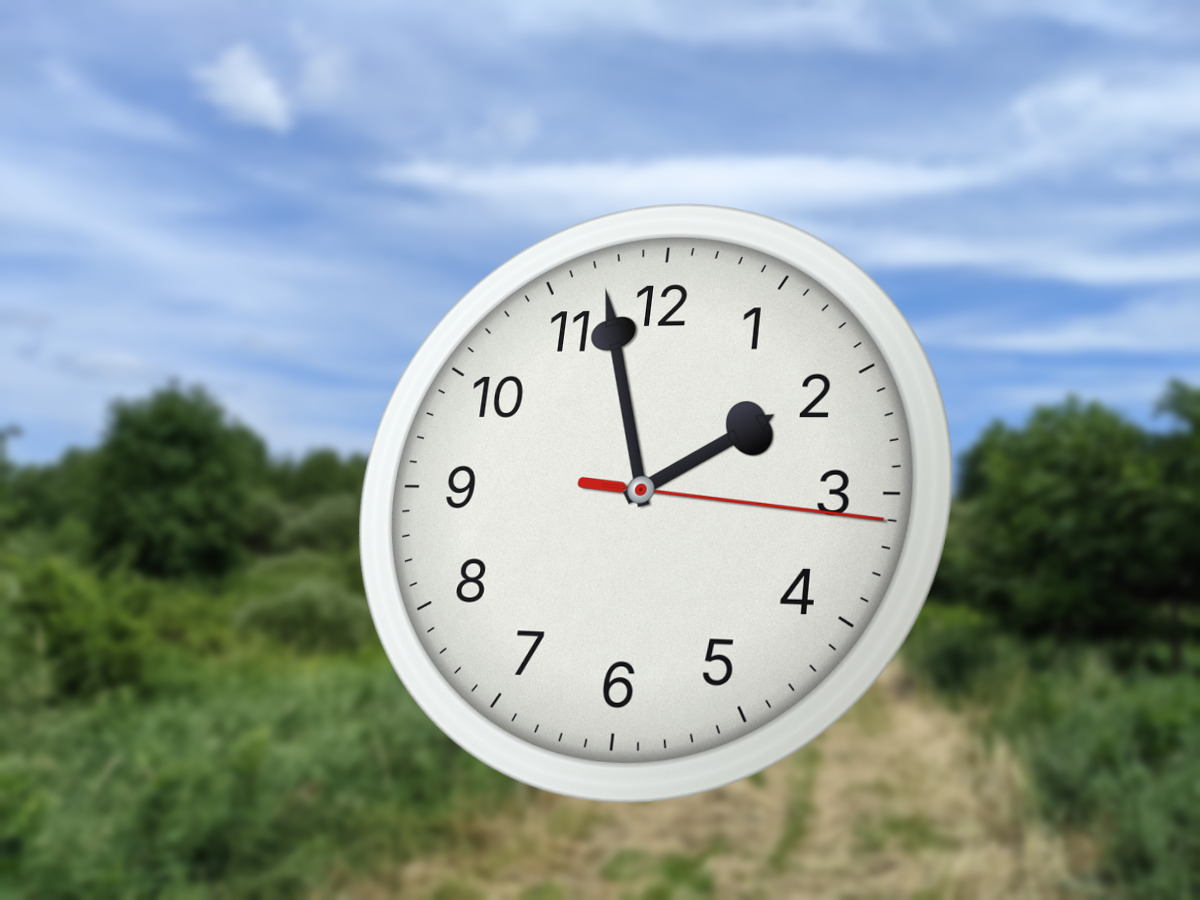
{"hour": 1, "minute": 57, "second": 16}
